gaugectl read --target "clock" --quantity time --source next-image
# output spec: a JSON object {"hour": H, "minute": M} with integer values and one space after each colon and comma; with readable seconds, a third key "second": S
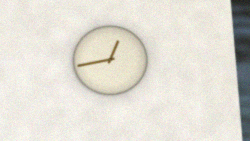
{"hour": 12, "minute": 43}
